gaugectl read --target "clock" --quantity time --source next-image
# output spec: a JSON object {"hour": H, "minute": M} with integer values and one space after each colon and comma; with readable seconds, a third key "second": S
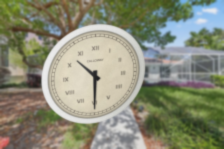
{"hour": 10, "minute": 30}
